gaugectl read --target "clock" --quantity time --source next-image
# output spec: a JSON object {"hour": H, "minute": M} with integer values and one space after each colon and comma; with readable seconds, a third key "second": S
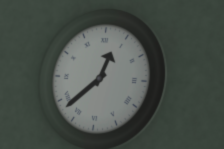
{"hour": 12, "minute": 38}
